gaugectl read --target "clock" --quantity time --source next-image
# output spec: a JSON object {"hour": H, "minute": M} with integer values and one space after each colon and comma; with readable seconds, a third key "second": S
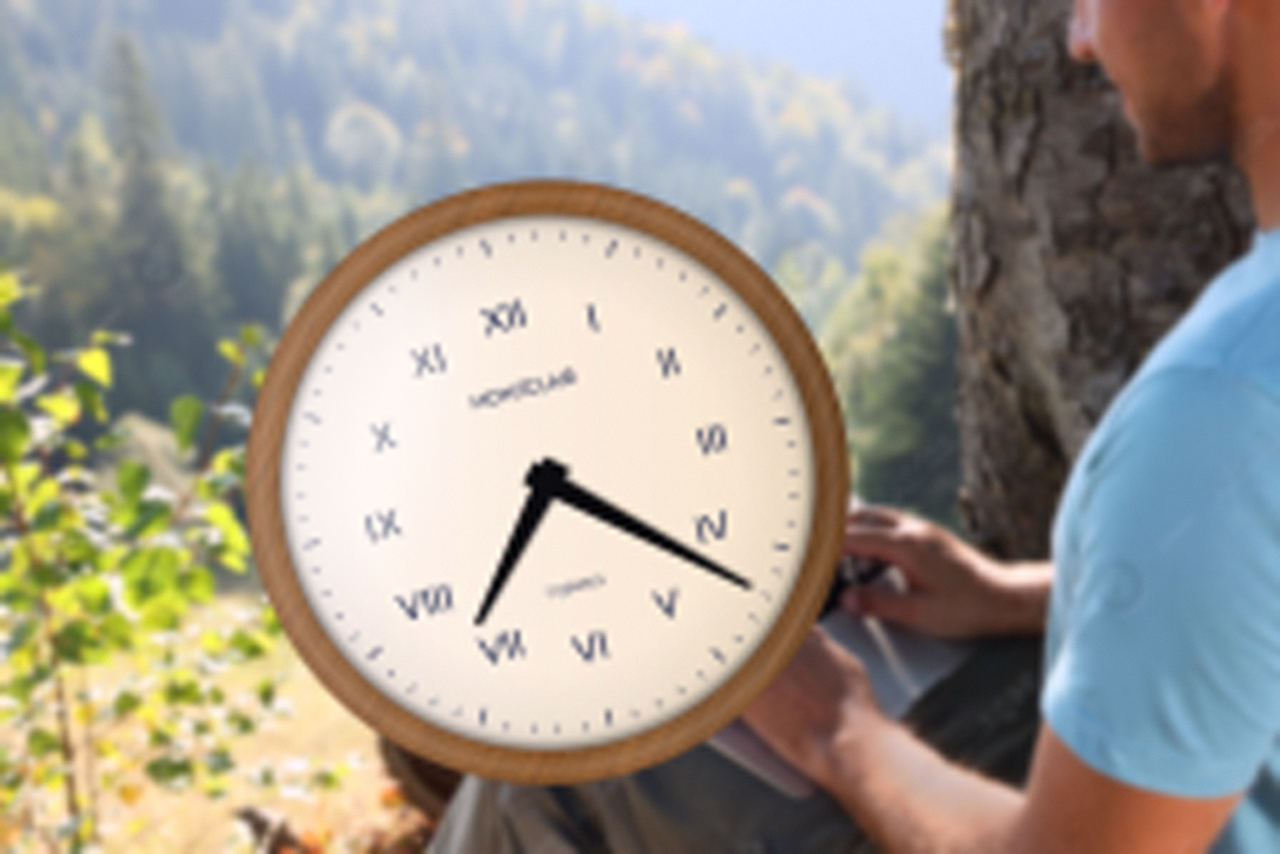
{"hour": 7, "minute": 22}
